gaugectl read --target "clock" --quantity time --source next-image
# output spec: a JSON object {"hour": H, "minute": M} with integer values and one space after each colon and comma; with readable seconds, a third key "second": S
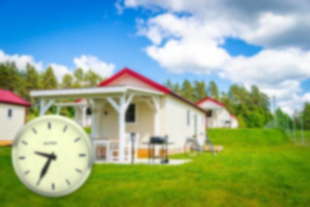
{"hour": 9, "minute": 35}
